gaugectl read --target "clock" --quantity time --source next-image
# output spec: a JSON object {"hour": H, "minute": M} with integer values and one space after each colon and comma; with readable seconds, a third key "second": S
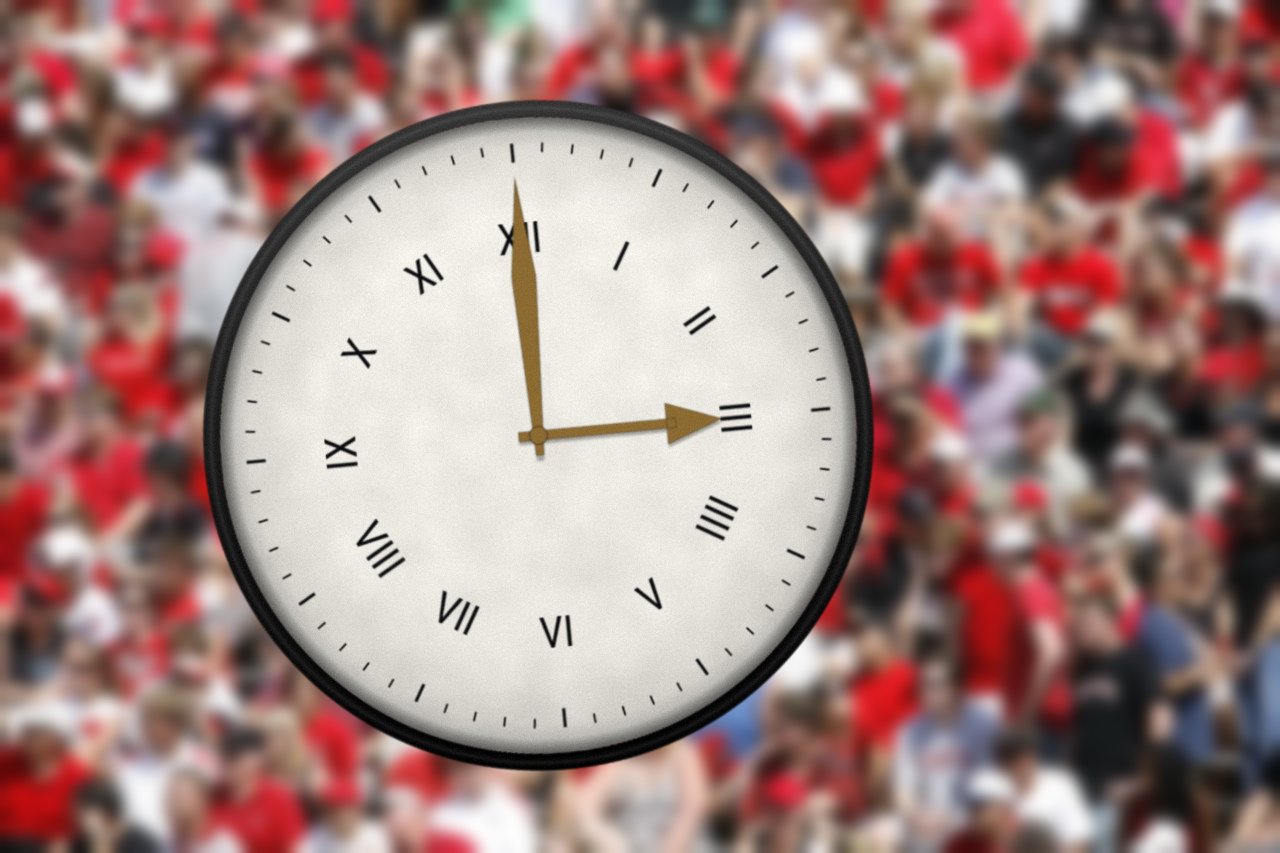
{"hour": 3, "minute": 0}
